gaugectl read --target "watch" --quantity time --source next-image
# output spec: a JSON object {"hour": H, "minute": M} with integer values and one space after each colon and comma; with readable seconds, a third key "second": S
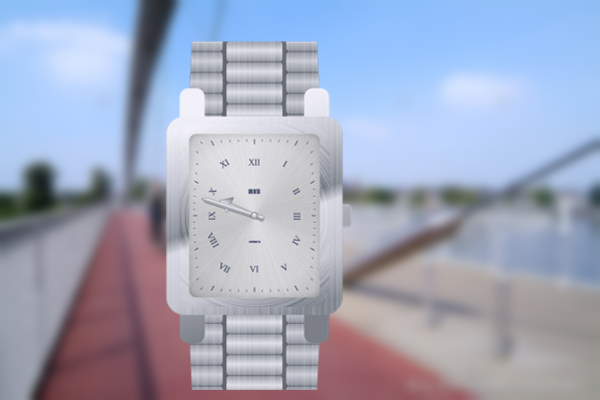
{"hour": 9, "minute": 48}
